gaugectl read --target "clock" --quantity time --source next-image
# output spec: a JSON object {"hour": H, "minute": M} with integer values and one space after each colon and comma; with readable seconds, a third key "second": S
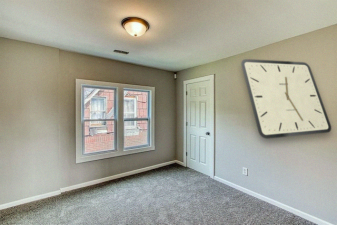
{"hour": 12, "minute": 27}
